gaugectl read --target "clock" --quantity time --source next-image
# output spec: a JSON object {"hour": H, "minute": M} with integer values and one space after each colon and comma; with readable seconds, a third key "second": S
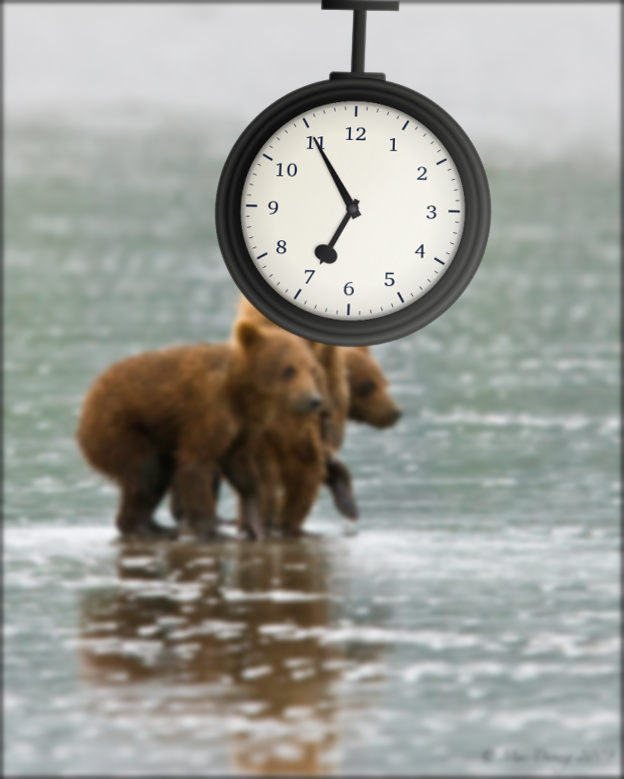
{"hour": 6, "minute": 55}
